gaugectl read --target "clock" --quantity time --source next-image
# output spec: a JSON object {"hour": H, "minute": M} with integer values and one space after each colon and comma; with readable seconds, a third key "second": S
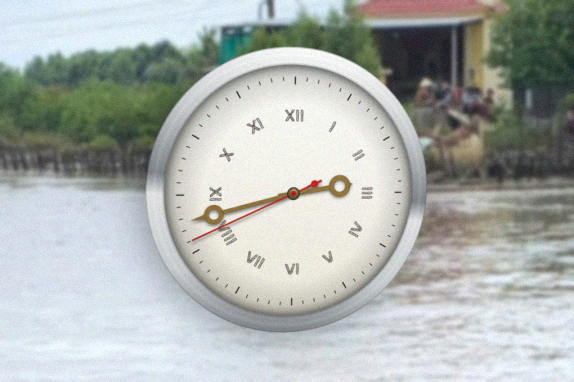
{"hour": 2, "minute": 42, "second": 41}
